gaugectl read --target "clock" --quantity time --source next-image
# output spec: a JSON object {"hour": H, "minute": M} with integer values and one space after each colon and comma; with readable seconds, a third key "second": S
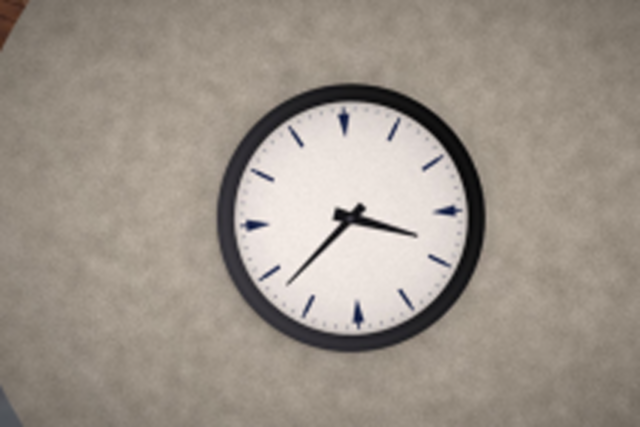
{"hour": 3, "minute": 38}
